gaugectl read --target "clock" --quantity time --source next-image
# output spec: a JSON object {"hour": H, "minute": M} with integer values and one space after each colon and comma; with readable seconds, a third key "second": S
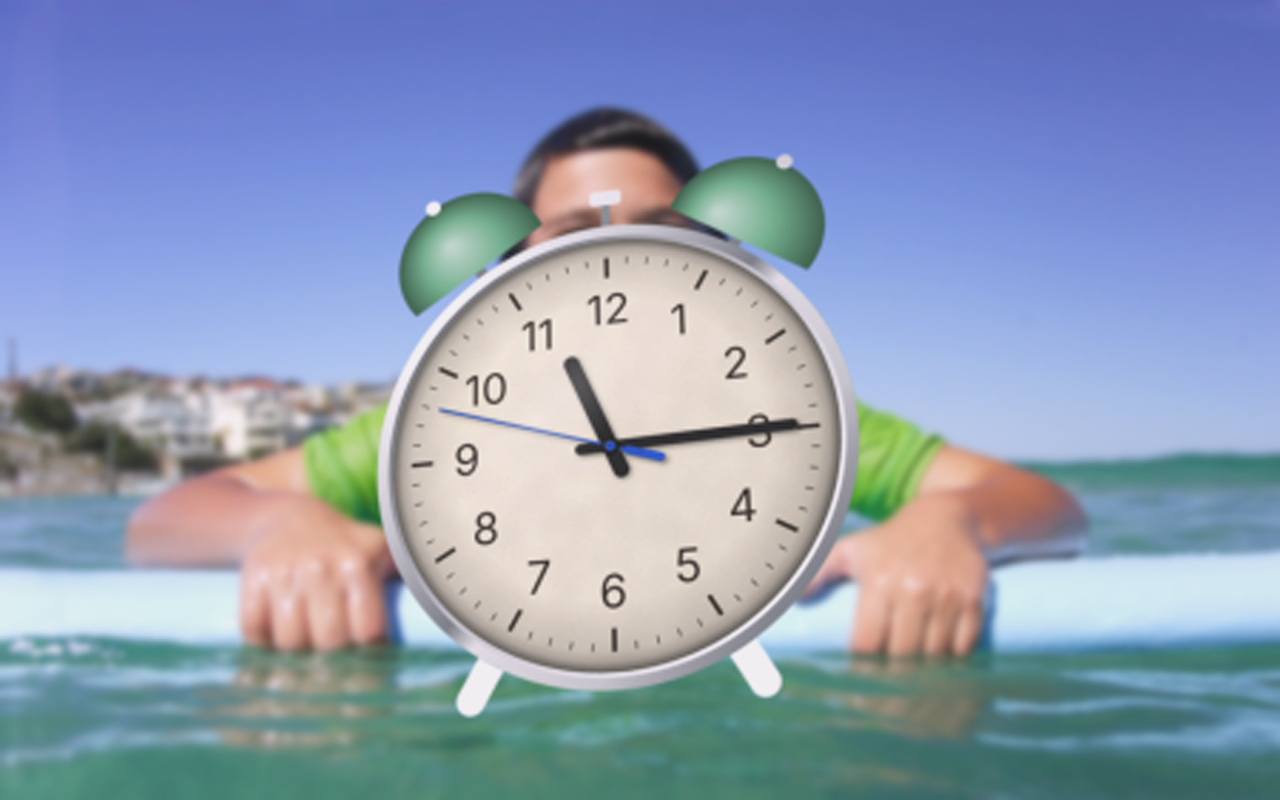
{"hour": 11, "minute": 14, "second": 48}
